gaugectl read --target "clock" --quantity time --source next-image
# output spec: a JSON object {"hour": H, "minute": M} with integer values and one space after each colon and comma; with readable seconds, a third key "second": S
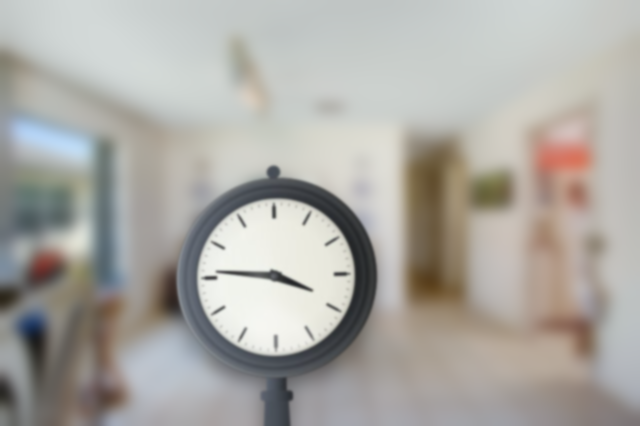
{"hour": 3, "minute": 46}
